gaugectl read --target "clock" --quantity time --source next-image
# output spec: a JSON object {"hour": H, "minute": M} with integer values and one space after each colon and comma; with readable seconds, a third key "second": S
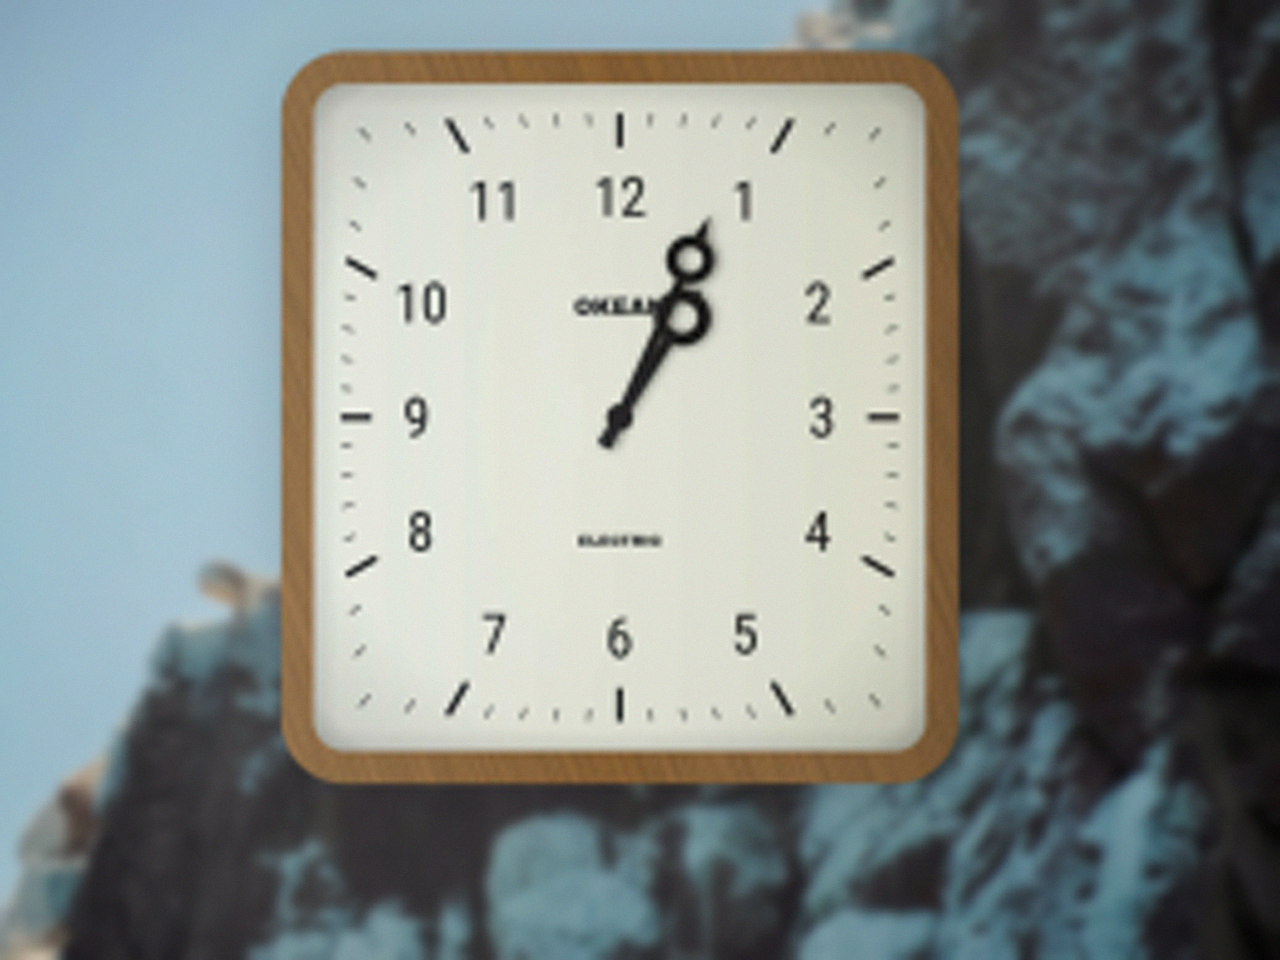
{"hour": 1, "minute": 4}
